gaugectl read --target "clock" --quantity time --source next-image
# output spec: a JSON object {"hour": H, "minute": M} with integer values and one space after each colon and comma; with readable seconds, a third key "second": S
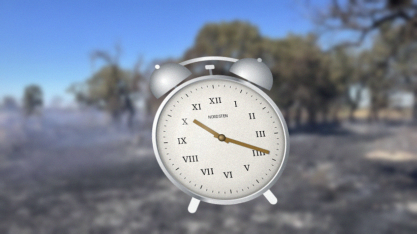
{"hour": 10, "minute": 19}
